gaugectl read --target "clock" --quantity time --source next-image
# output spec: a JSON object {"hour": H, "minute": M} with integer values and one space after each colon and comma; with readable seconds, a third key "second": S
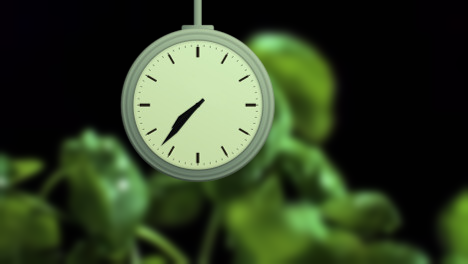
{"hour": 7, "minute": 37}
